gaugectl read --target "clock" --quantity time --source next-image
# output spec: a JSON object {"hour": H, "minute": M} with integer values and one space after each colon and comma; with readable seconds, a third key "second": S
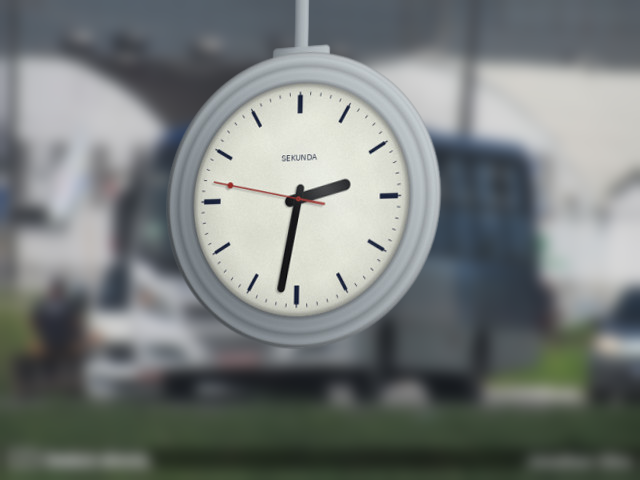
{"hour": 2, "minute": 31, "second": 47}
